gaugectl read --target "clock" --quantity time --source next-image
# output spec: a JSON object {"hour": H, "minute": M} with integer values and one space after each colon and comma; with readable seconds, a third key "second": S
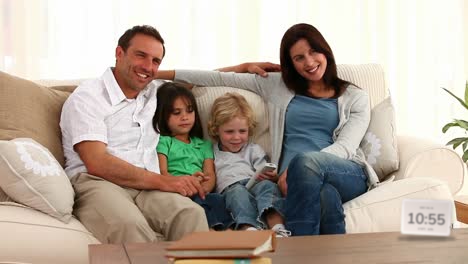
{"hour": 10, "minute": 55}
